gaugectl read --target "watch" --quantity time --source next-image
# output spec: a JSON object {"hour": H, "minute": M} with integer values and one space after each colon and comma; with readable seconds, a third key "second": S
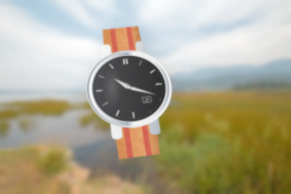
{"hour": 10, "minute": 19}
